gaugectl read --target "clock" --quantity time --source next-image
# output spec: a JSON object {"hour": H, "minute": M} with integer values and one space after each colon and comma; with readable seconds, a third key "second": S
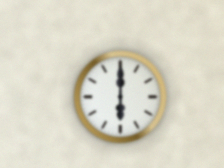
{"hour": 6, "minute": 0}
